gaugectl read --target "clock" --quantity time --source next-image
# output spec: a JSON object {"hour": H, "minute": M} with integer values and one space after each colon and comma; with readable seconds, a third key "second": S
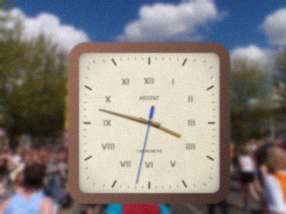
{"hour": 3, "minute": 47, "second": 32}
